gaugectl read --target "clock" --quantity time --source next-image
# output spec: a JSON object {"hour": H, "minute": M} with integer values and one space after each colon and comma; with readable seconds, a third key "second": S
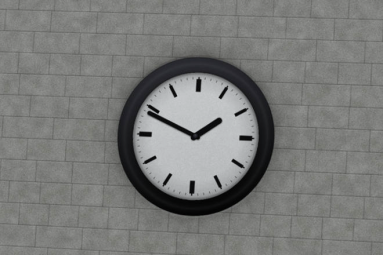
{"hour": 1, "minute": 49}
